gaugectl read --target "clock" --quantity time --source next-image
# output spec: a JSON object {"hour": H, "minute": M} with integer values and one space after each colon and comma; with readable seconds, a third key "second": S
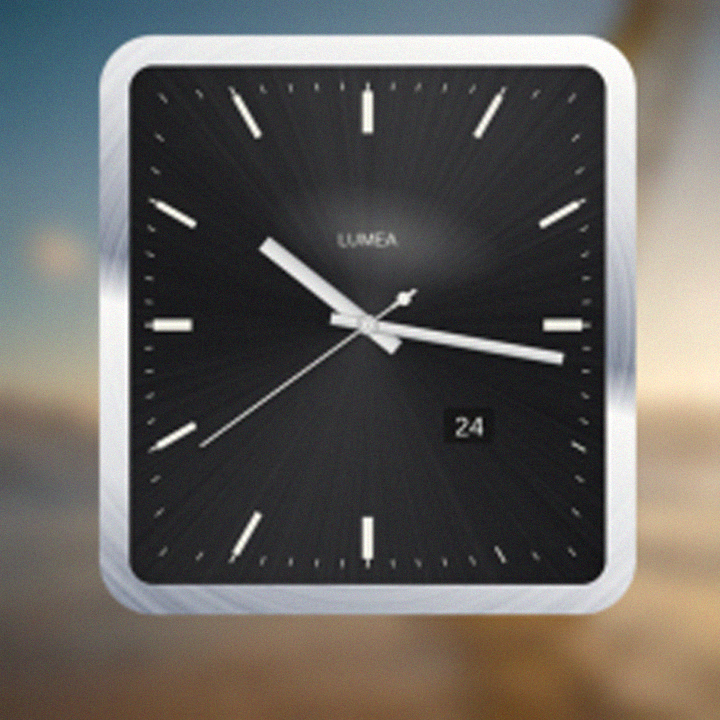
{"hour": 10, "minute": 16, "second": 39}
